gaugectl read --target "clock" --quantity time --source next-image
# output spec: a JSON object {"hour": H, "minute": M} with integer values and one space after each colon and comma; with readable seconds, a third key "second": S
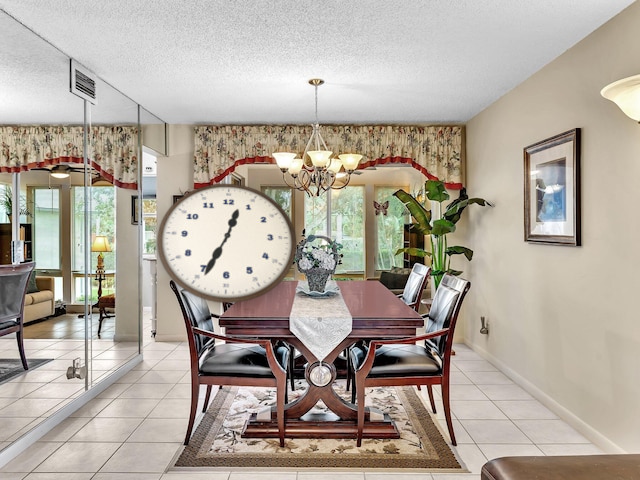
{"hour": 12, "minute": 34}
